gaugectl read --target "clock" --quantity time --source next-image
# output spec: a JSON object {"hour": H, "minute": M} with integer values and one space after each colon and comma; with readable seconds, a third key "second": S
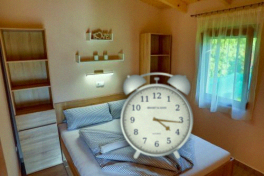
{"hour": 4, "minute": 16}
